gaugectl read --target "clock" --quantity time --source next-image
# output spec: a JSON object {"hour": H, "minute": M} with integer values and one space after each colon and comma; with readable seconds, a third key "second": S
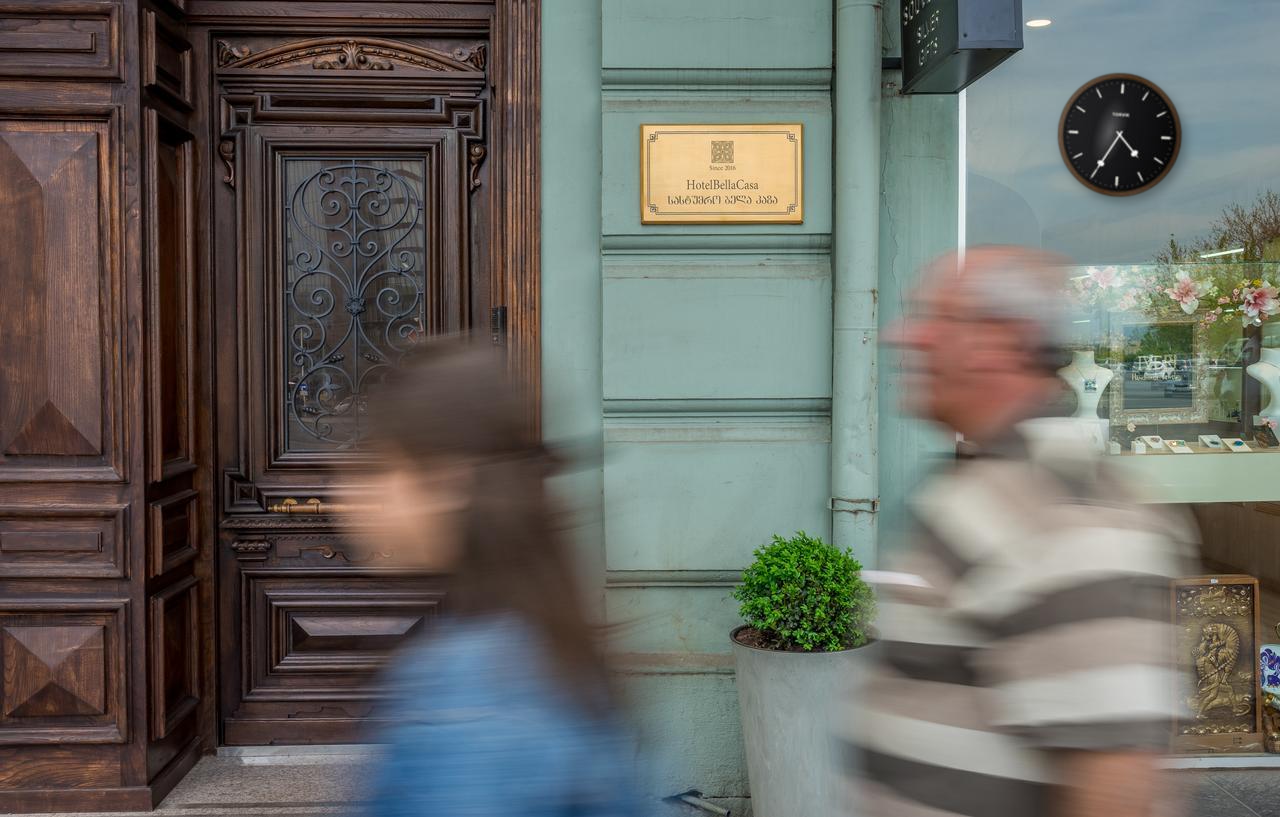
{"hour": 4, "minute": 35}
